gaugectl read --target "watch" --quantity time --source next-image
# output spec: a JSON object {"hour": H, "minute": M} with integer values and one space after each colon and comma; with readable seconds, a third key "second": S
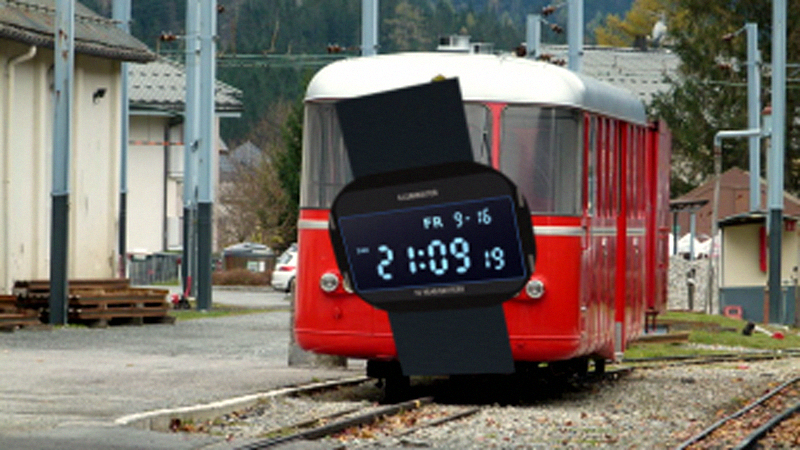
{"hour": 21, "minute": 9, "second": 19}
